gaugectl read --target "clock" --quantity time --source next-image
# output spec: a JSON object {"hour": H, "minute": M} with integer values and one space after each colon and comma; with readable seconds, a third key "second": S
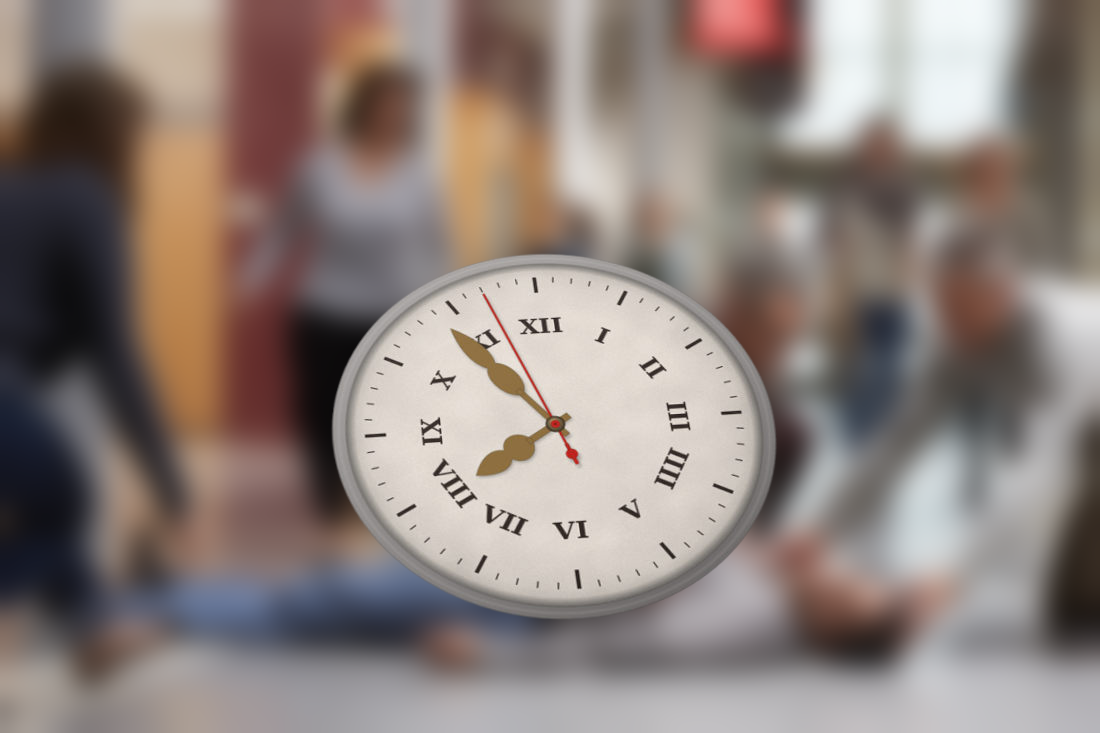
{"hour": 7, "minute": 53, "second": 57}
